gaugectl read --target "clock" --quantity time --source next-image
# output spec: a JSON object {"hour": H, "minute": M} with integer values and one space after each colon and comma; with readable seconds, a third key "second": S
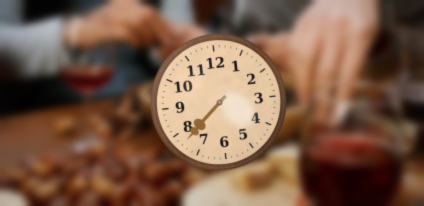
{"hour": 7, "minute": 38}
